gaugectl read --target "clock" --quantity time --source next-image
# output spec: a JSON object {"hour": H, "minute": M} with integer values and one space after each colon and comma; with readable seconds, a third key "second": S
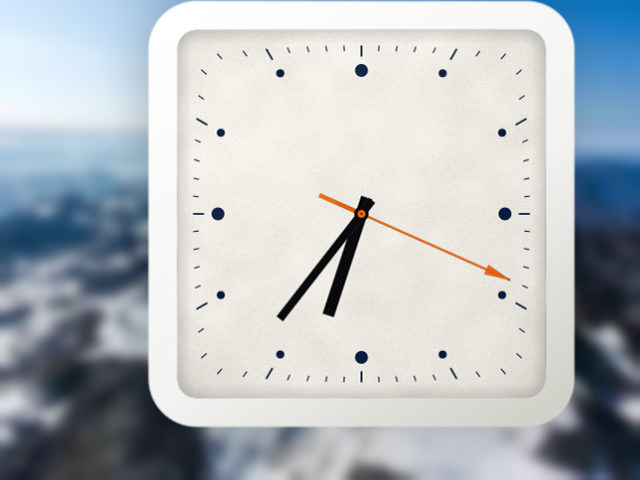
{"hour": 6, "minute": 36, "second": 19}
